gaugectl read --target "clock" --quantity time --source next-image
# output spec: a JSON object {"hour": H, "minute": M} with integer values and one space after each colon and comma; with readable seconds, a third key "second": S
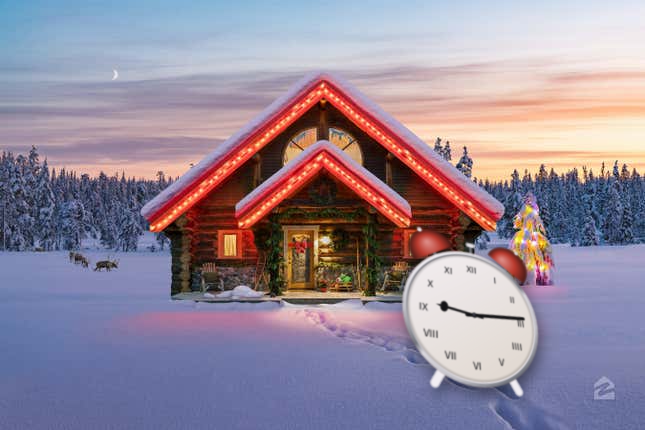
{"hour": 9, "minute": 14}
